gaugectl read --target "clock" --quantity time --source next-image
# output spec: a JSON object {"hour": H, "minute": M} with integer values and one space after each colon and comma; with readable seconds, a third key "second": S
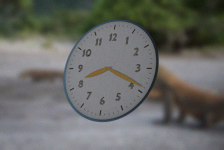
{"hour": 8, "minute": 19}
